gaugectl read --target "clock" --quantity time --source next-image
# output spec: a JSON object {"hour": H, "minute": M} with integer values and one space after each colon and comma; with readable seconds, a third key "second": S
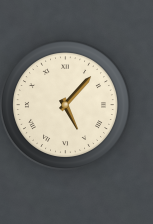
{"hour": 5, "minute": 7}
